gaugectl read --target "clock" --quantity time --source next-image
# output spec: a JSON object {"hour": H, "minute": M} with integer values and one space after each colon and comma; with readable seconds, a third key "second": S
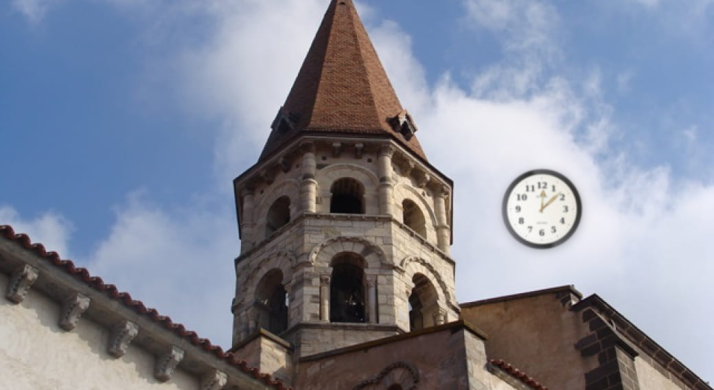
{"hour": 12, "minute": 8}
